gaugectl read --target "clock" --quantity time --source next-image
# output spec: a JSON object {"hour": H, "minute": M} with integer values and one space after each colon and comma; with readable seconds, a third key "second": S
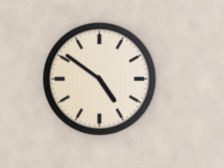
{"hour": 4, "minute": 51}
